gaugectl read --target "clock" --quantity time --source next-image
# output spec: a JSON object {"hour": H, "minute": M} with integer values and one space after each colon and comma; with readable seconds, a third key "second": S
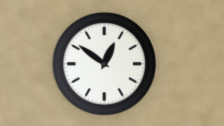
{"hour": 12, "minute": 51}
